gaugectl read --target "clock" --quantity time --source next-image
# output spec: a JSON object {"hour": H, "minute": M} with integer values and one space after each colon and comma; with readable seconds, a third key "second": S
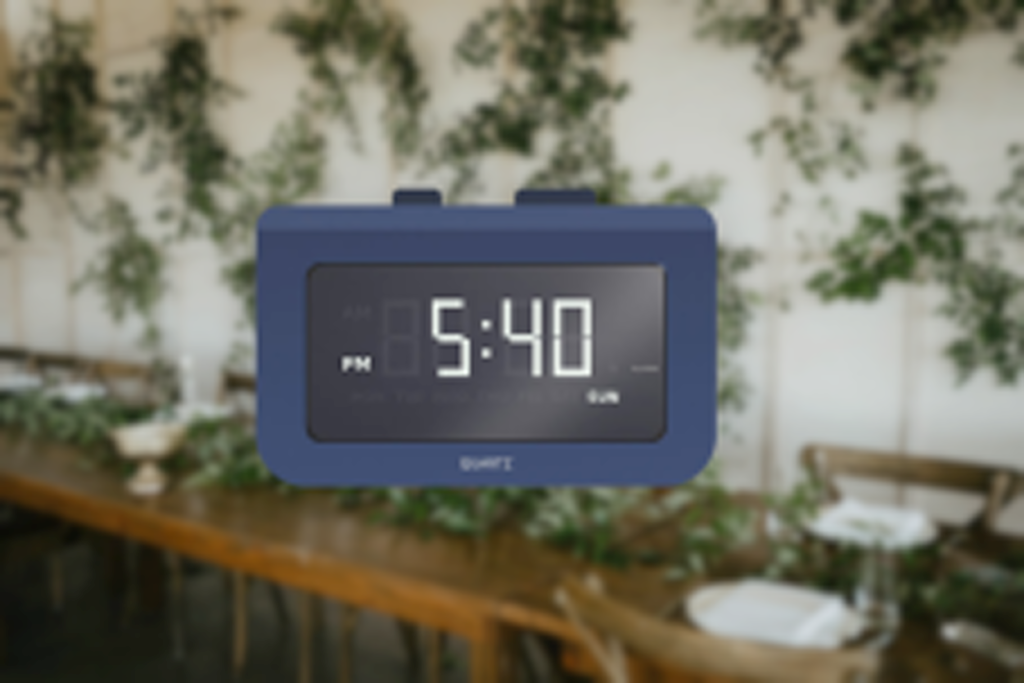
{"hour": 5, "minute": 40}
